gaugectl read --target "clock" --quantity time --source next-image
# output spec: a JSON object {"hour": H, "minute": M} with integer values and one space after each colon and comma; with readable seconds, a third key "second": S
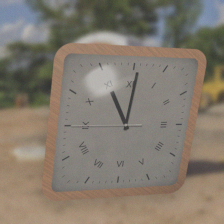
{"hour": 11, "minute": 0, "second": 45}
